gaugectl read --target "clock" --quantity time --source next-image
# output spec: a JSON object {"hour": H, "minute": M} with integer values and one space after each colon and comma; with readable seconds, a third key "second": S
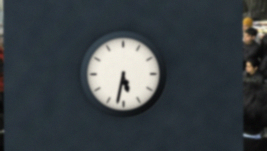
{"hour": 5, "minute": 32}
